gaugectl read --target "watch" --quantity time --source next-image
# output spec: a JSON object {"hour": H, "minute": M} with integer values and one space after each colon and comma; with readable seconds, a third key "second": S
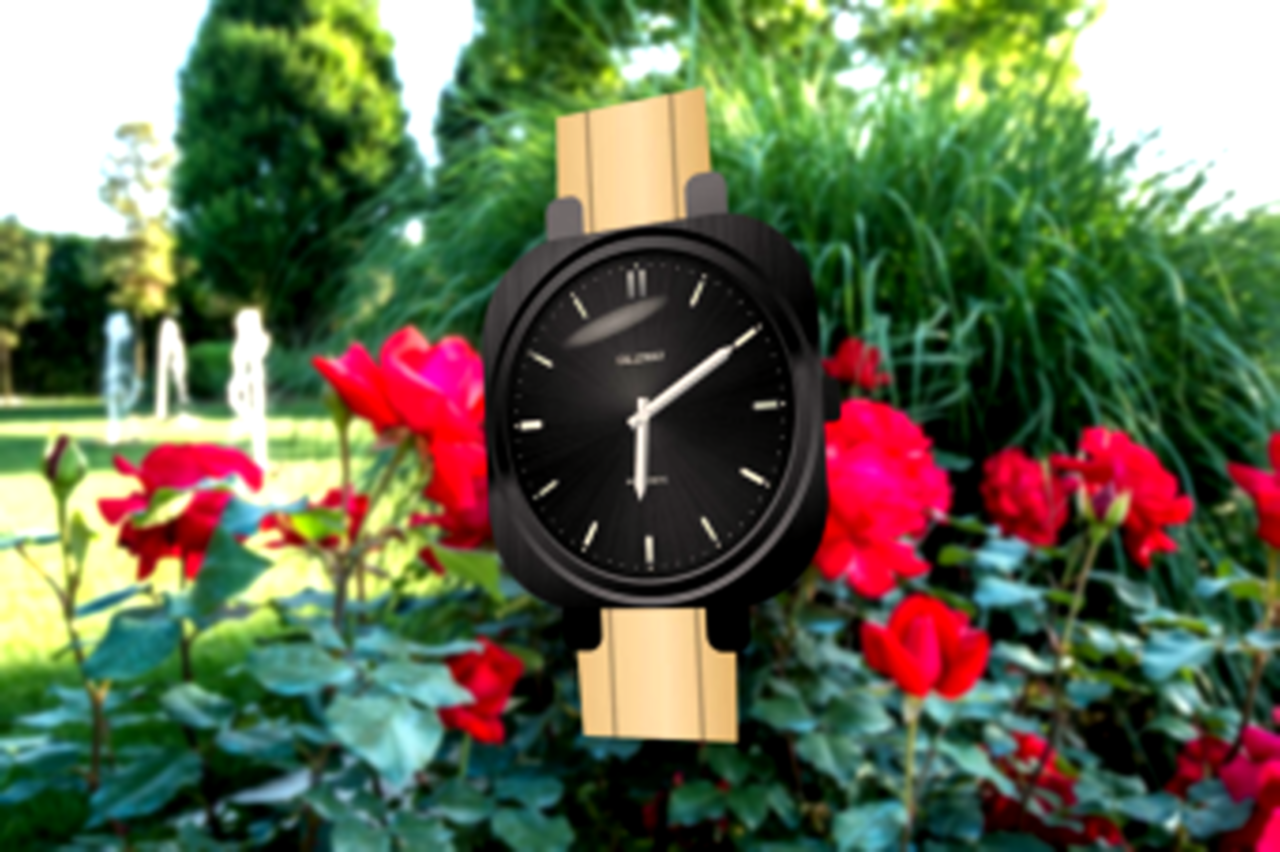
{"hour": 6, "minute": 10}
